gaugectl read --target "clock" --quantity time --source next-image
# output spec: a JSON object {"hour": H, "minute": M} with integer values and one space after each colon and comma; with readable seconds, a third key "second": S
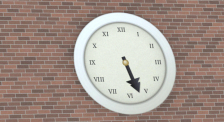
{"hour": 5, "minute": 27}
